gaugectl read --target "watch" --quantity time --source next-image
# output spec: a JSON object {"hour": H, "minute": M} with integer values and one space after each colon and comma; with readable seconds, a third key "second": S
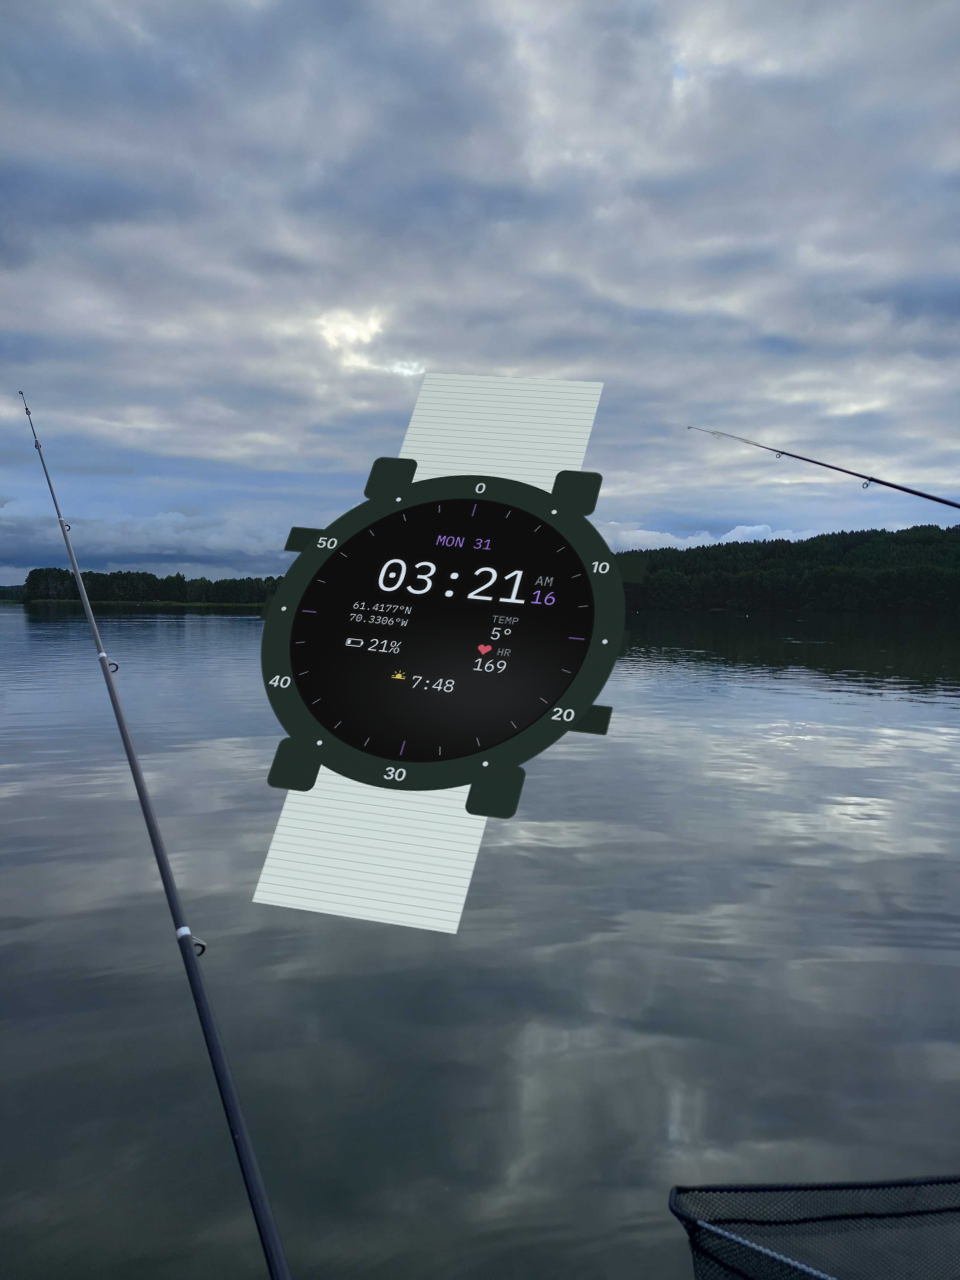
{"hour": 3, "minute": 21, "second": 16}
